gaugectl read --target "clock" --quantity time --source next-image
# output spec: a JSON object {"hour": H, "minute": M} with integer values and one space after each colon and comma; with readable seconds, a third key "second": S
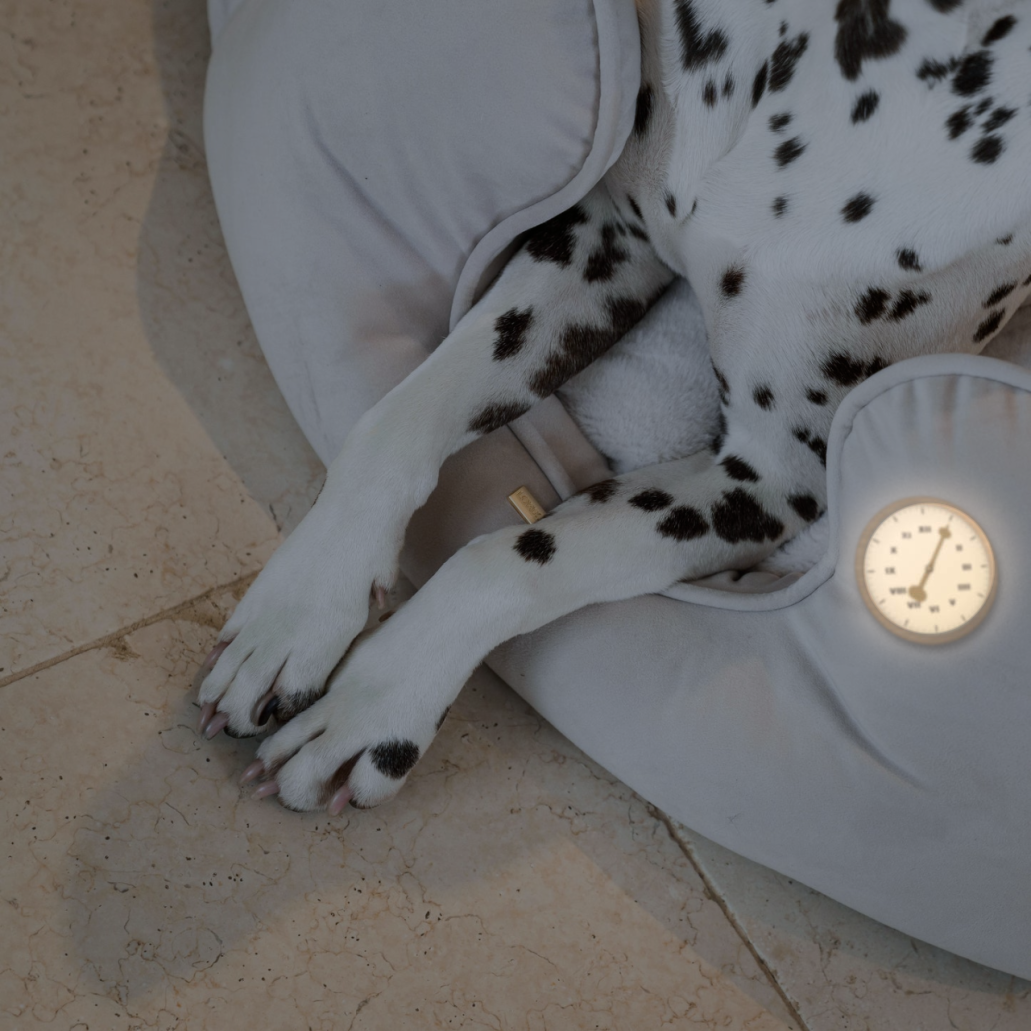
{"hour": 7, "minute": 5}
